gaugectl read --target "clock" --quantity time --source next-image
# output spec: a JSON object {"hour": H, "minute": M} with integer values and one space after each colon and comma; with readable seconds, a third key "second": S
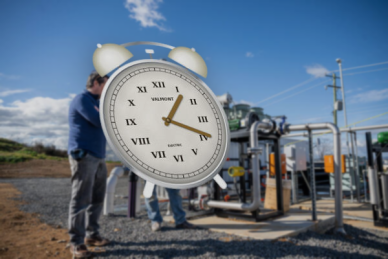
{"hour": 1, "minute": 19}
